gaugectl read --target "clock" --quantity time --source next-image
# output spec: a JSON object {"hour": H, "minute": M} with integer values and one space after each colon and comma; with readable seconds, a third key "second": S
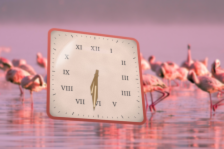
{"hour": 6, "minute": 31}
